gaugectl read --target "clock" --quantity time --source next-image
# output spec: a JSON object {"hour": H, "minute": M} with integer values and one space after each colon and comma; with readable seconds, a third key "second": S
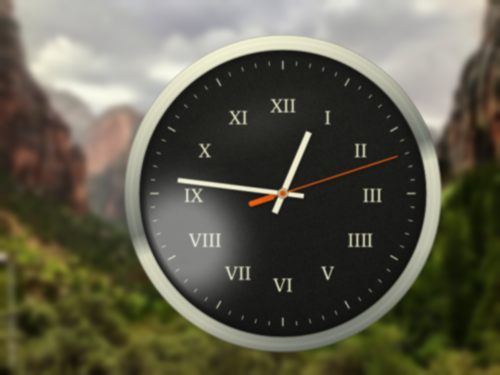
{"hour": 12, "minute": 46, "second": 12}
